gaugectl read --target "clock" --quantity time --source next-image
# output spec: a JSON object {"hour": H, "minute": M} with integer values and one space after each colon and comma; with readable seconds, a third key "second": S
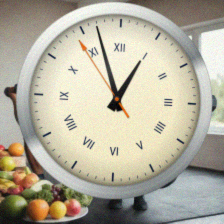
{"hour": 12, "minute": 56, "second": 54}
